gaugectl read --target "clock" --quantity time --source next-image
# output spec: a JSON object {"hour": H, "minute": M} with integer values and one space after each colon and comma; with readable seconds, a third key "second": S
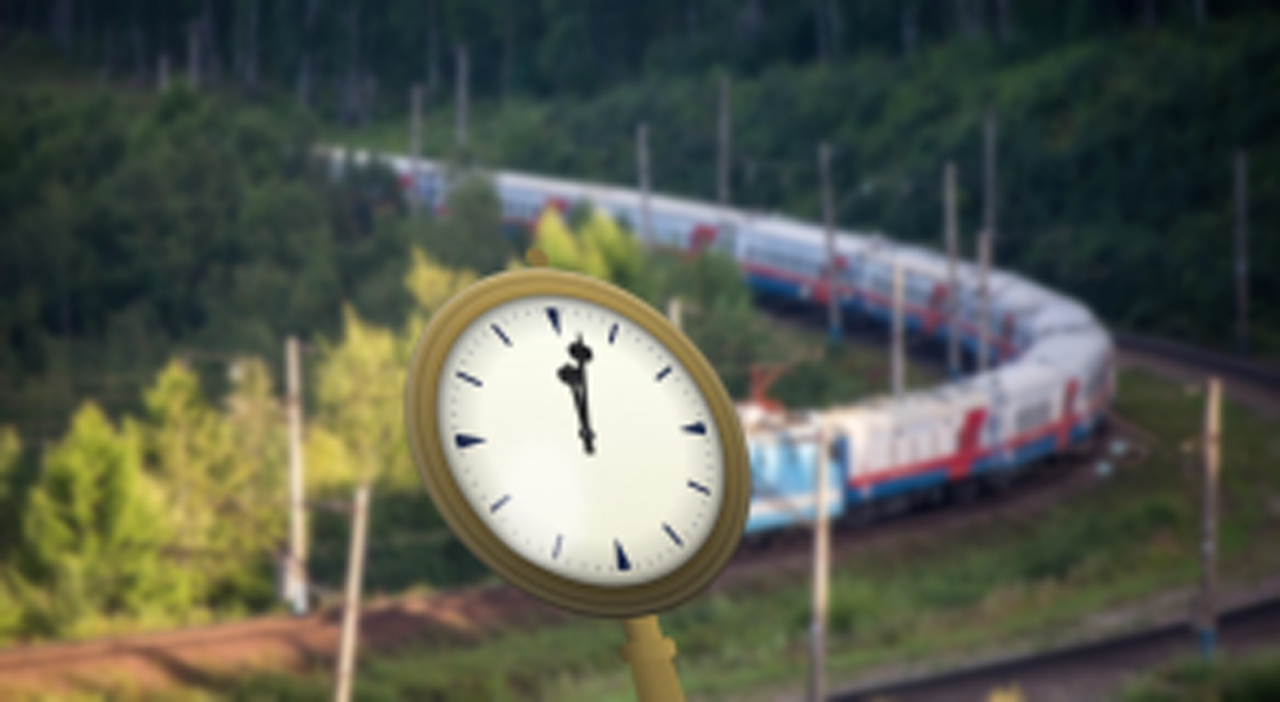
{"hour": 12, "minute": 2}
